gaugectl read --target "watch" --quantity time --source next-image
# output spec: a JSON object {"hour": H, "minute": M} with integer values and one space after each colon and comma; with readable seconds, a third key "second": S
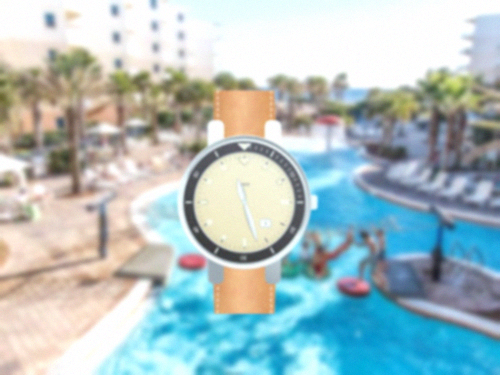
{"hour": 11, "minute": 27}
